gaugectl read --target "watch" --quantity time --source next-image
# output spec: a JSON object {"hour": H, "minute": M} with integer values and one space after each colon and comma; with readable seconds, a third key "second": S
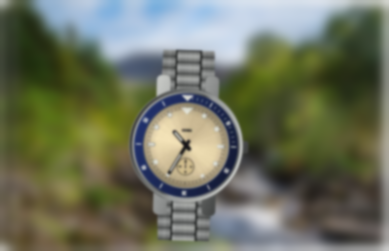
{"hour": 10, "minute": 35}
